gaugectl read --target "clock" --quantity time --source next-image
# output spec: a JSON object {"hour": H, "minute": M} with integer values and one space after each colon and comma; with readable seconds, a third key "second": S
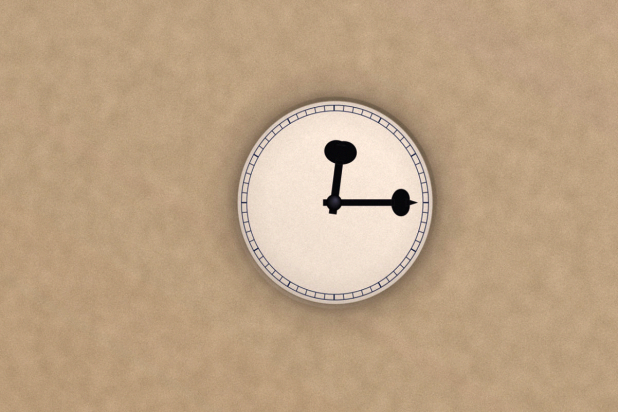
{"hour": 12, "minute": 15}
